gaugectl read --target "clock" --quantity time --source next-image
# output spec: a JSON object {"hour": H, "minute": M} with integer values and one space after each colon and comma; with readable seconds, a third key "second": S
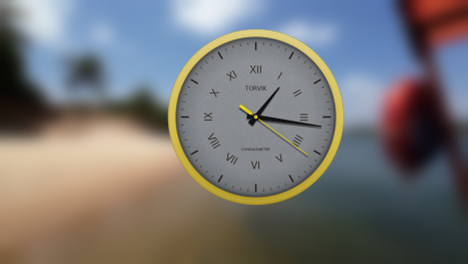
{"hour": 1, "minute": 16, "second": 21}
